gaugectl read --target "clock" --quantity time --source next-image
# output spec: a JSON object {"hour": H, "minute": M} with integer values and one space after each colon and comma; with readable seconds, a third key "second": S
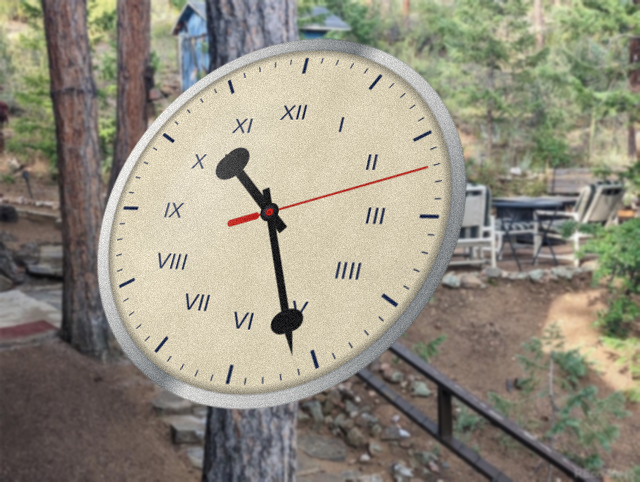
{"hour": 10, "minute": 26, "second": 12}
